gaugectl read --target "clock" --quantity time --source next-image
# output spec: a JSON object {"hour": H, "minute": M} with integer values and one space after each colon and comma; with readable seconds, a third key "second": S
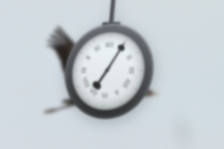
{"hour": 7, "minute": 5}
